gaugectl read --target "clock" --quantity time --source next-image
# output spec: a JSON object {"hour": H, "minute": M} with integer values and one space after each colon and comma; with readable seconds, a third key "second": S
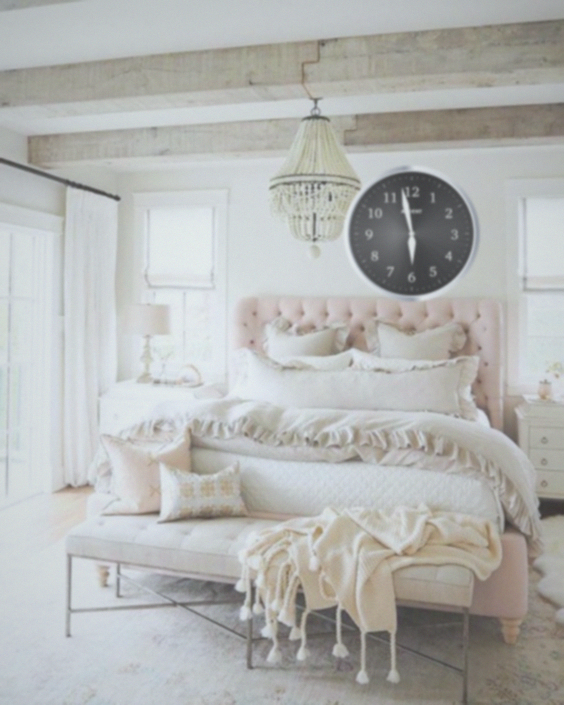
{"hour": 5, "minute": 58}
